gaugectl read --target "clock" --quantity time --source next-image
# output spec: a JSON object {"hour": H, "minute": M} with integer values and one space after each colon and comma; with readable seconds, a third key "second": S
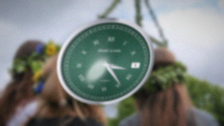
{"hour": 3, "minute": 24}
